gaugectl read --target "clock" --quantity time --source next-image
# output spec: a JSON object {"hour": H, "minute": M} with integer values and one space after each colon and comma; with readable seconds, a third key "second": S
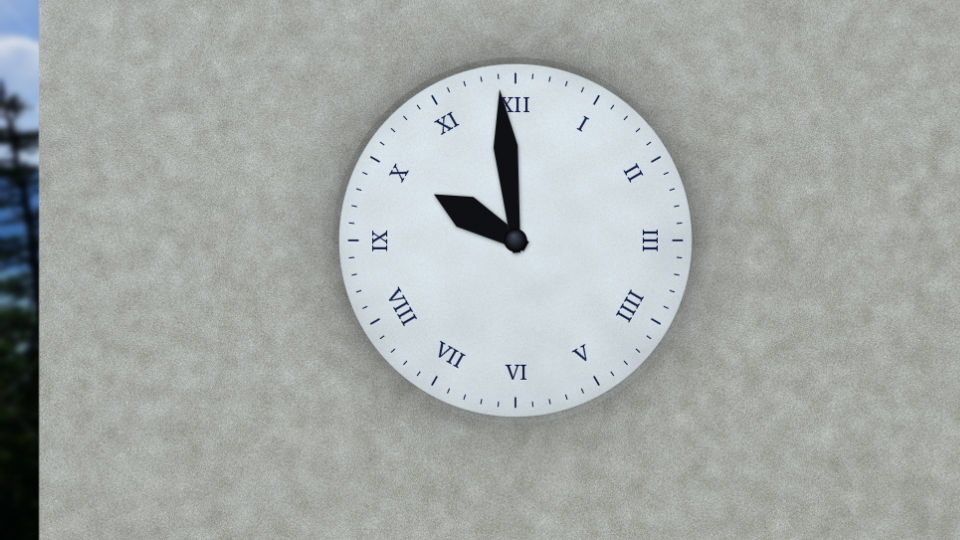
{"hour": 9, "minute": 59}
